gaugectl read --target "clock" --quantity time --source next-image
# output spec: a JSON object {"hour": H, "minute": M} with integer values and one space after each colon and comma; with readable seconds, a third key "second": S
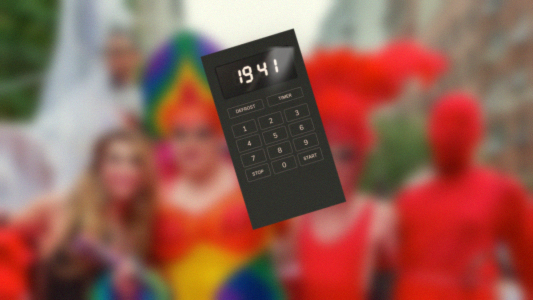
{"hour": 19, "minute": 41}
